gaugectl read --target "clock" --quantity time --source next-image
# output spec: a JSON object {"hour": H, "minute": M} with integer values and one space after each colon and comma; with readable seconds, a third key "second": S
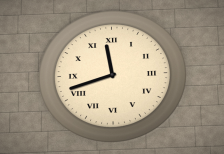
{"hour": 11, "minute": 42}
